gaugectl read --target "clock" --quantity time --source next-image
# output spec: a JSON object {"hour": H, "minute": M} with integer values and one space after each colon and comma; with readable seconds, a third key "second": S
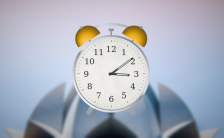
{"hour": 3, "minute": 9}
